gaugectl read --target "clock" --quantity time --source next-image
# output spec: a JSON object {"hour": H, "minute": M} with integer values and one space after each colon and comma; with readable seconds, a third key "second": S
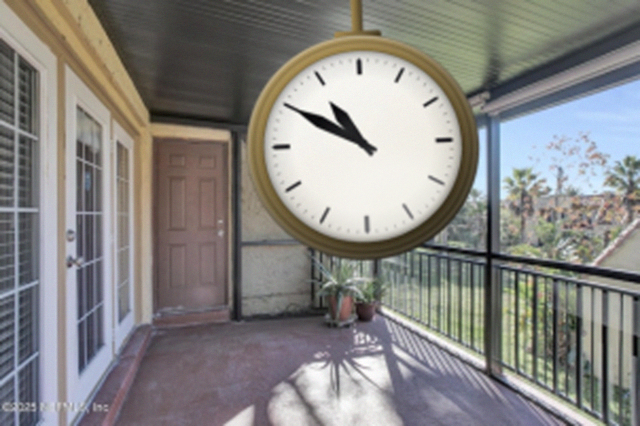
{"hour": 10, "minute": 50}
